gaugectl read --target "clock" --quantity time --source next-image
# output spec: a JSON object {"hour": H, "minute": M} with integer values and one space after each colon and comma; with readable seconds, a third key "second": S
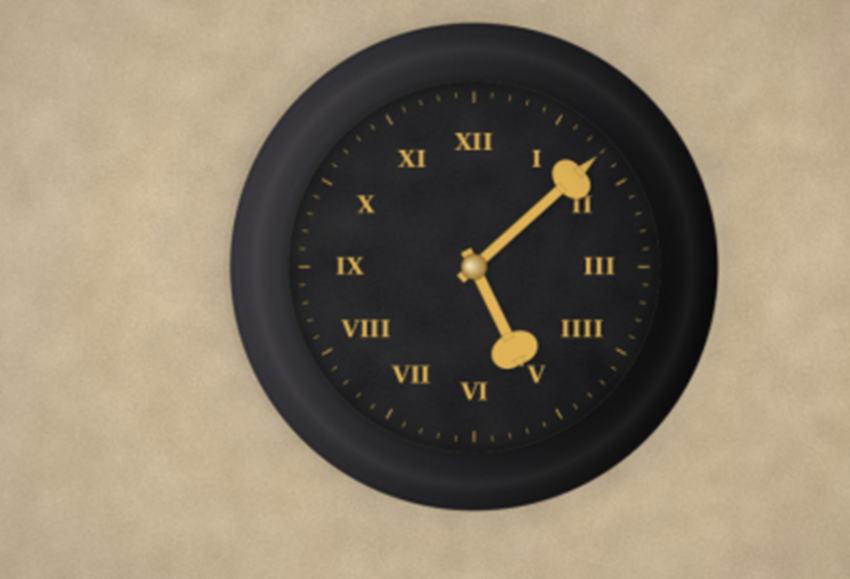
{"hour": 5, "minute": 8}
